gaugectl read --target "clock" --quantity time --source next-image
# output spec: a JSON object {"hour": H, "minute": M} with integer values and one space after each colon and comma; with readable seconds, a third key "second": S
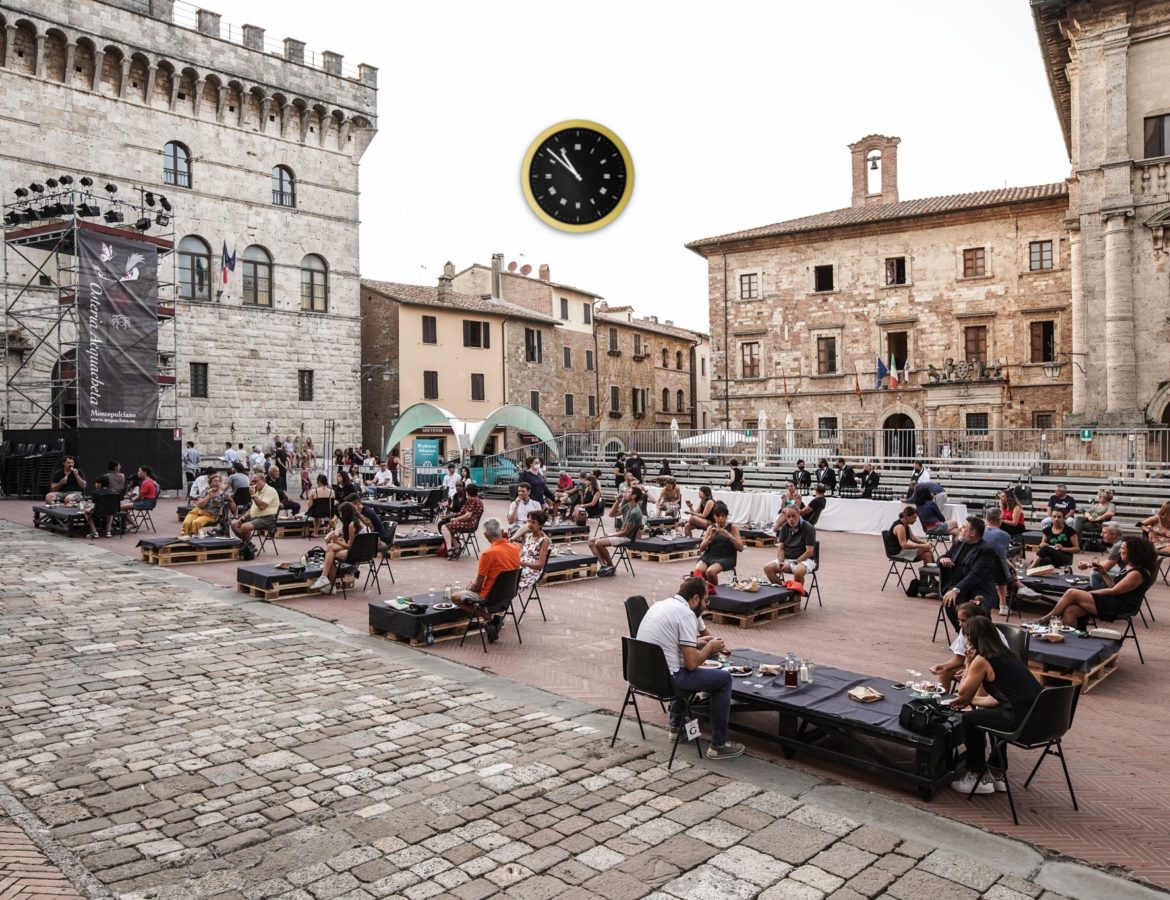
{"hour": 10, "minute": 52}
